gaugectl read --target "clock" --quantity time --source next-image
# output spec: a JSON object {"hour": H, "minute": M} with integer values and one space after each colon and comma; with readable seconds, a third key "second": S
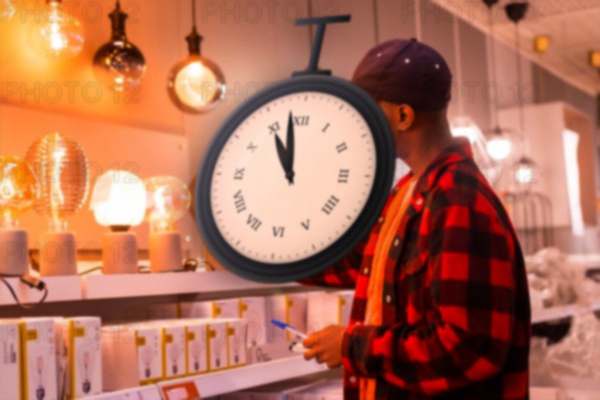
{"hour": 10, "minute": 58}
